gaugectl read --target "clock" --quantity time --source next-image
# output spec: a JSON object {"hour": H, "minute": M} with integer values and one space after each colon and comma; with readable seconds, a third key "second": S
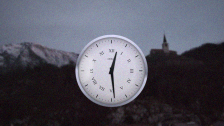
{"hour": 12, "minute": 29}
